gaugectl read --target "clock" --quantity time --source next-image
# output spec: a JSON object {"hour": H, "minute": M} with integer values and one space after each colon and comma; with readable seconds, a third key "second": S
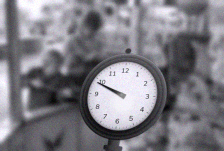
{"hour": 9, "minute": 49}
